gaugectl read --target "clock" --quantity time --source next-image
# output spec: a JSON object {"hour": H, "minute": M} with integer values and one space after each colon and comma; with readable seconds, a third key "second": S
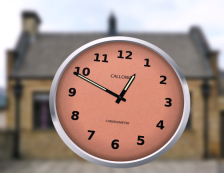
{"hour": 12, "minute": 49}
